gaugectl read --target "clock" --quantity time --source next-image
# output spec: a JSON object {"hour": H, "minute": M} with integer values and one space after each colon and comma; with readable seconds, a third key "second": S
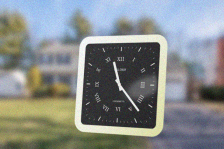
{"hour": 11, "minute": 23}
